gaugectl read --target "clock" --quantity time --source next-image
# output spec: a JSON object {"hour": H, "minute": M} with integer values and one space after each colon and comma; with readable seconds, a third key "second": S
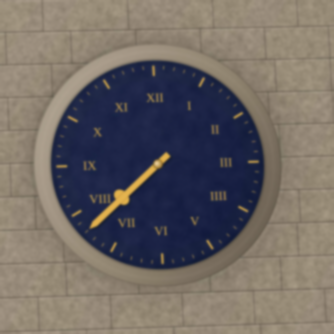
{"hour": 7, "minute": 38}
